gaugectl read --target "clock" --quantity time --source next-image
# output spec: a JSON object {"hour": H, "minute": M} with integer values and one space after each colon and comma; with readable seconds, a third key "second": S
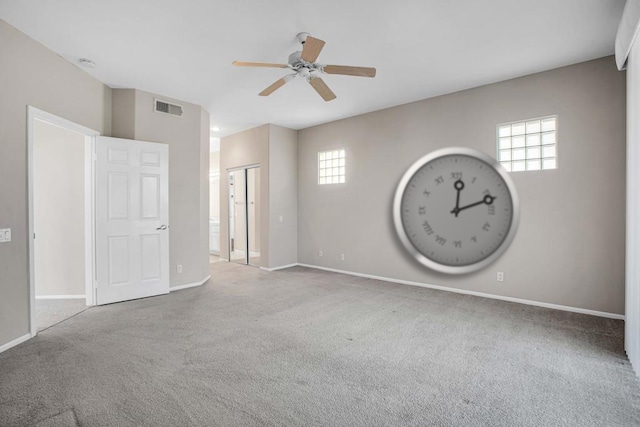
{"hour": 12, "minute": 12}
